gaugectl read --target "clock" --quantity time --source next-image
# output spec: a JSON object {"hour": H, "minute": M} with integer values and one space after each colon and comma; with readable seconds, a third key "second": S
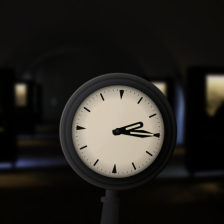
{"hour": 2, "minute": 15}
